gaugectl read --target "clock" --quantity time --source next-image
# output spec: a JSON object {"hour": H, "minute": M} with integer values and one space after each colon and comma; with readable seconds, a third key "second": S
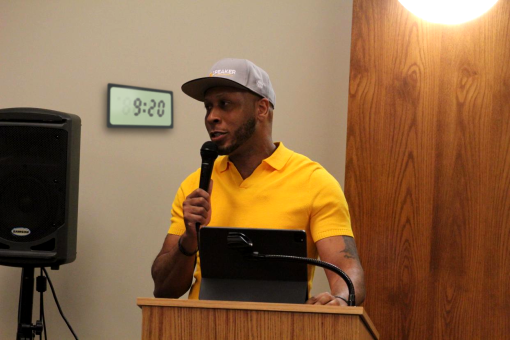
{"hour": 9, "minute": 20}
